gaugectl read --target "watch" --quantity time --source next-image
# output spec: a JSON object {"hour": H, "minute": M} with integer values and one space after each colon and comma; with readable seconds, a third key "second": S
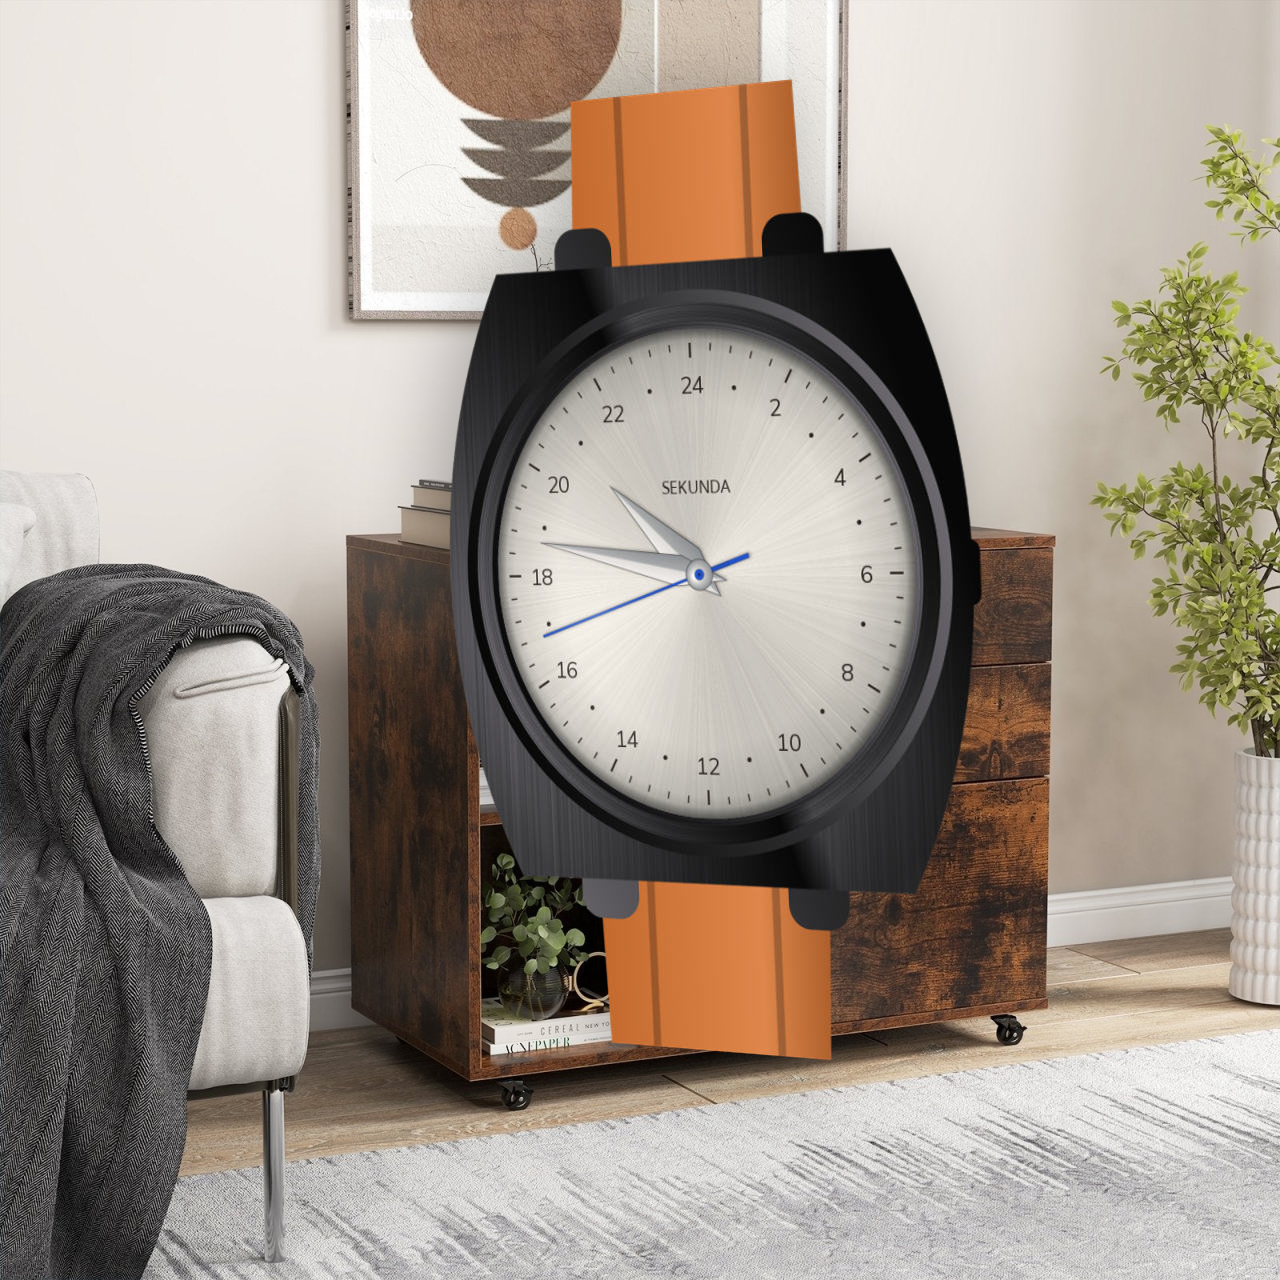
{"hour": 20, "minute": 46, "second": 42}
